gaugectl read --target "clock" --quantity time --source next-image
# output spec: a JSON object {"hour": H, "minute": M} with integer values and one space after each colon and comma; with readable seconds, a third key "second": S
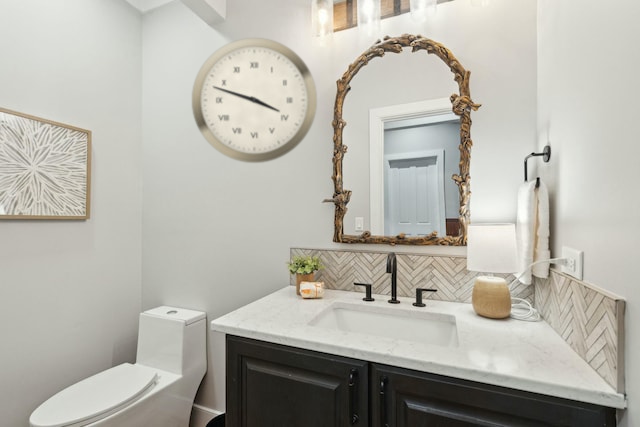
{"hour": 3, "minute": 48}
